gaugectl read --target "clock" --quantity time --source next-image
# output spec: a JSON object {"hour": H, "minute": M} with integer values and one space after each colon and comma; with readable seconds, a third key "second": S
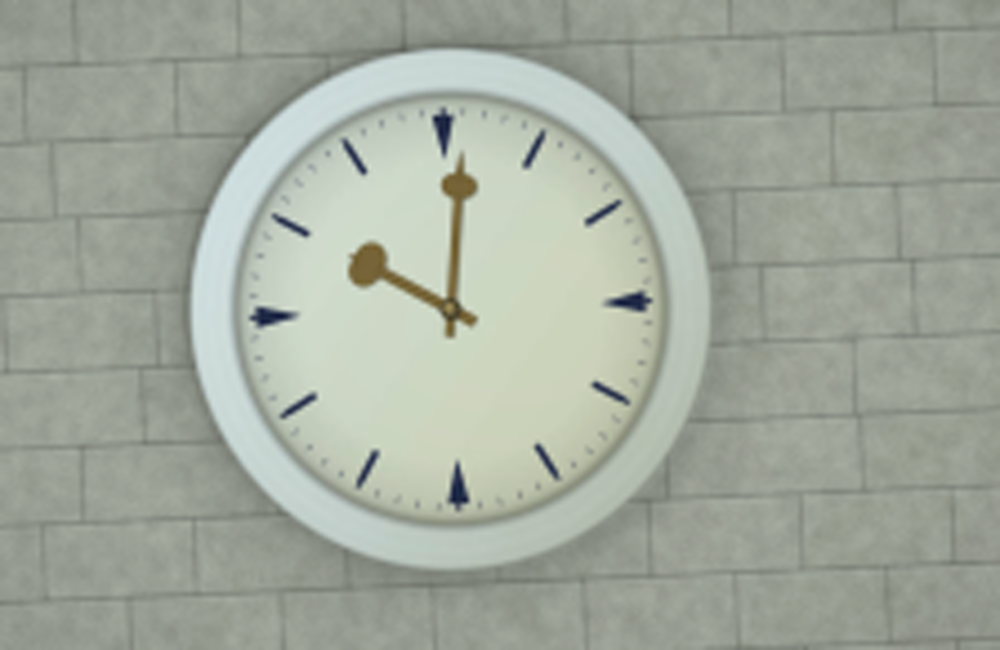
{"hour": 10, "minute": 1}
